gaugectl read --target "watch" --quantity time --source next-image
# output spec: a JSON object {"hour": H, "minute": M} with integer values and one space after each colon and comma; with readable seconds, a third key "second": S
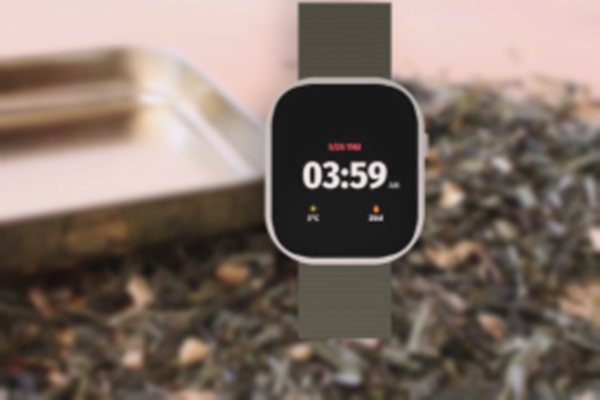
{"hour": 3, "minute": 59}
